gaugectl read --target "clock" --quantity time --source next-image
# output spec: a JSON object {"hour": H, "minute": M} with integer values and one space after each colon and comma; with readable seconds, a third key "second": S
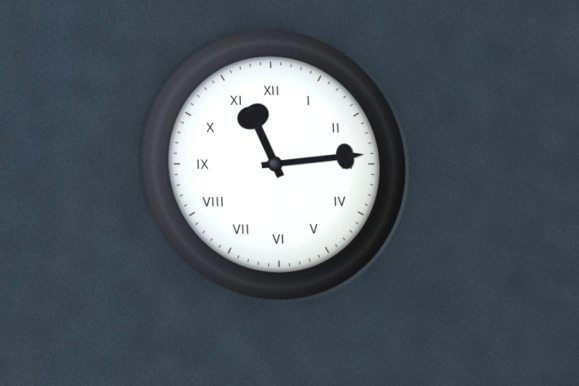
{"hour": 11, "minute": 14}
